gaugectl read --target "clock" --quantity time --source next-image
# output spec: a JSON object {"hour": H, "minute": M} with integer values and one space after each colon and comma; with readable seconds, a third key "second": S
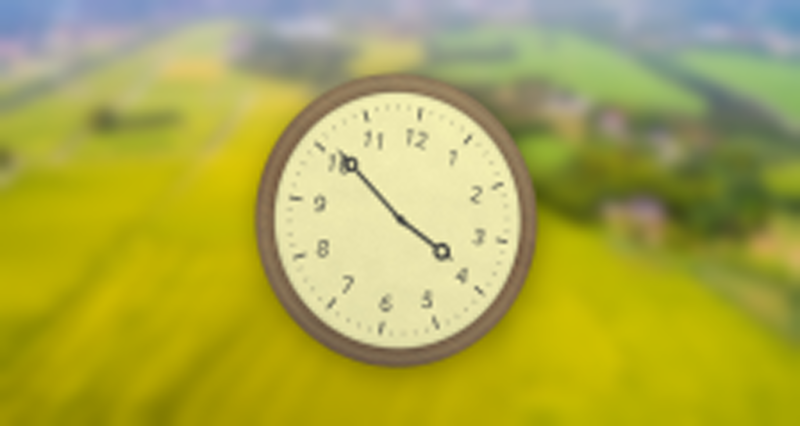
{"hour": 3, "minute": 51}
